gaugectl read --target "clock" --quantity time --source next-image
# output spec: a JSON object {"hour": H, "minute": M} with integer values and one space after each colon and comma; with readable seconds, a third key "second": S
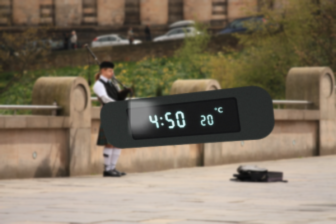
{"hour": 4, "minute": 50}
